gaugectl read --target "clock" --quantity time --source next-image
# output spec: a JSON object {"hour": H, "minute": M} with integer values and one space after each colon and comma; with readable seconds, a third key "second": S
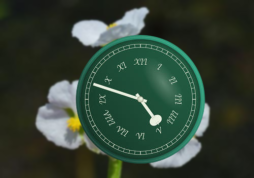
{"hour": 4, "minute": 48}
